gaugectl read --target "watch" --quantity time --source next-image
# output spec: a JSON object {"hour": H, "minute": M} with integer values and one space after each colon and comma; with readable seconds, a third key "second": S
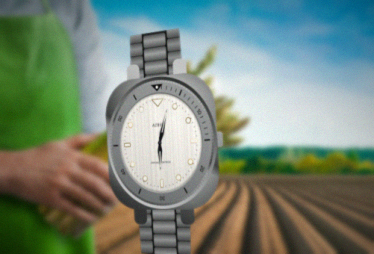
{"hour": 6, "minute": 3}
